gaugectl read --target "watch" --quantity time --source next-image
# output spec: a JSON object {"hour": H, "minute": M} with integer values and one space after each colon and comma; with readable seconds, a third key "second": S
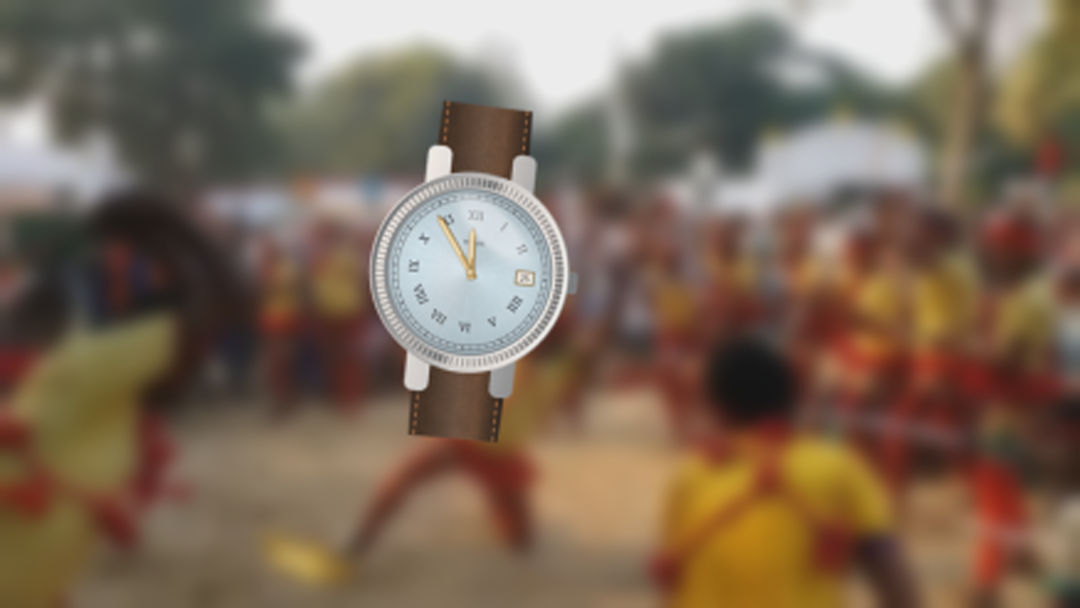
{"hour": 11, "minute": 54}
